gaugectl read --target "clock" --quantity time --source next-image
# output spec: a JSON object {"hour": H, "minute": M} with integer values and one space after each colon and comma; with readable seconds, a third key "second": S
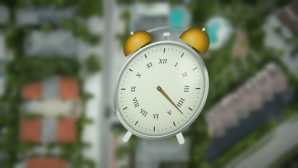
{"hour": 4, "minute": 22}
